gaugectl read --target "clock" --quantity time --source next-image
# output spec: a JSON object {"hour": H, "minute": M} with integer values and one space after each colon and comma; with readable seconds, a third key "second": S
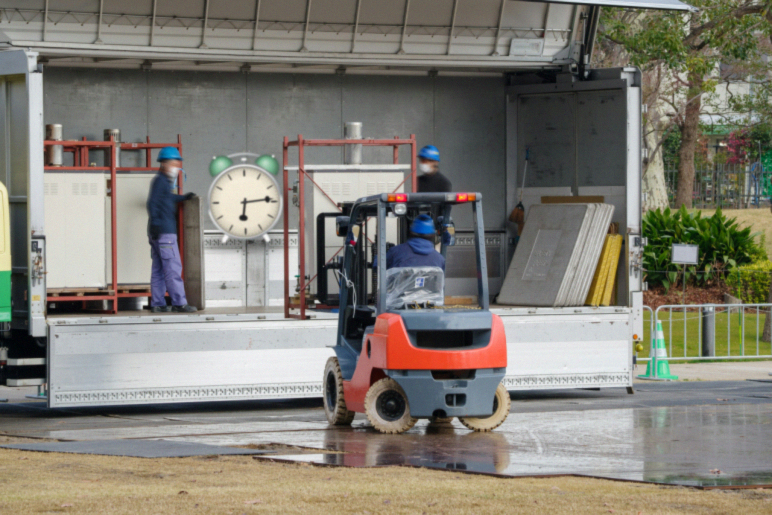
{"hour": 6, "minute": 14}
